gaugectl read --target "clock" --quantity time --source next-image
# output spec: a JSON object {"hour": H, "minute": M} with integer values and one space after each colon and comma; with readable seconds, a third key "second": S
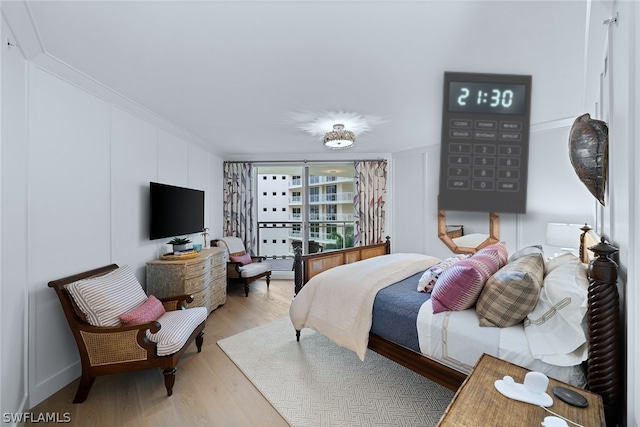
{"hour": 21, "minute": 30}
